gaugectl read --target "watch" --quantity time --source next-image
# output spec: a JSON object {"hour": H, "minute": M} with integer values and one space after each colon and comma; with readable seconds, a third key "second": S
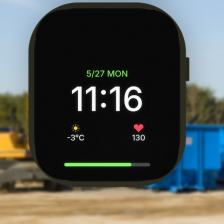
{"hour": 11, "minute": 16}
